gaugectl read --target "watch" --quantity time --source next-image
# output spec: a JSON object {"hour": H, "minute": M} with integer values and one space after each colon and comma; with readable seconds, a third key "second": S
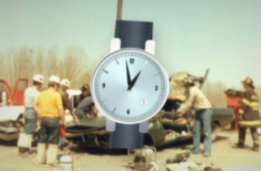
{"hour": 12, "minute": 58}
